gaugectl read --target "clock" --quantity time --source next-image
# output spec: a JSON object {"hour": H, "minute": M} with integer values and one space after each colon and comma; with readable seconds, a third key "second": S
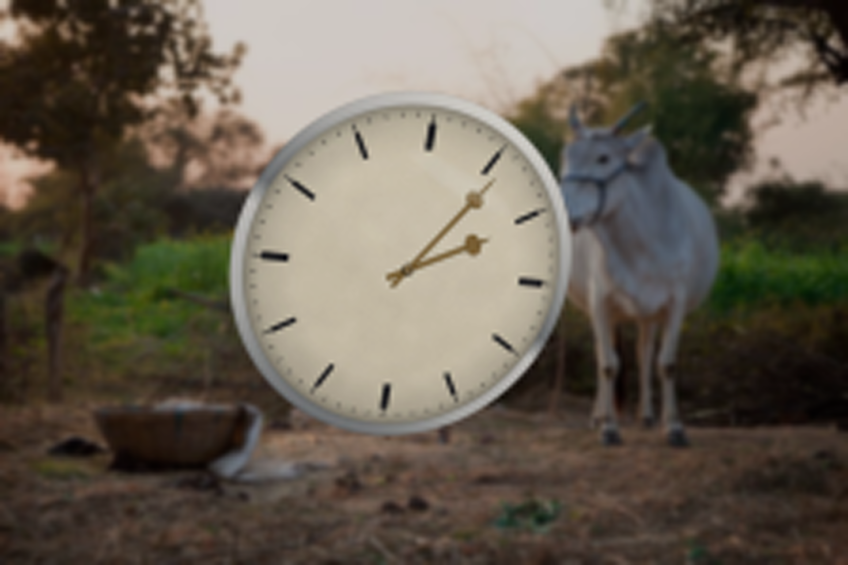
{"hour": 2, "minute": 6}
